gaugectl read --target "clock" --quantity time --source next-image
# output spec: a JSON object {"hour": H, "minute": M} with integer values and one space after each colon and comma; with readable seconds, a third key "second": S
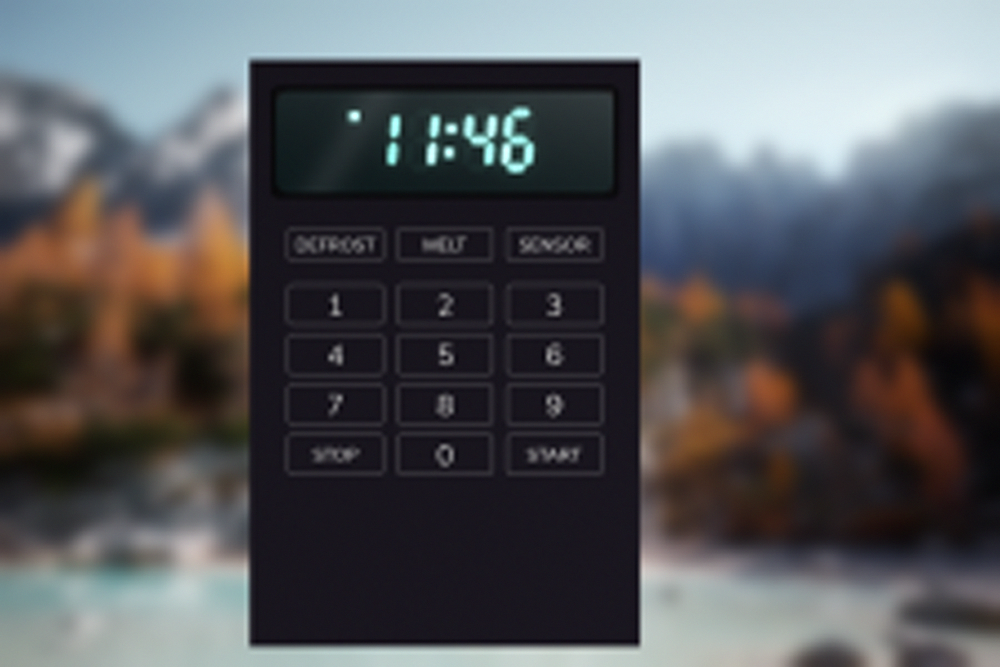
{"hour": 11, "minute": 46}
